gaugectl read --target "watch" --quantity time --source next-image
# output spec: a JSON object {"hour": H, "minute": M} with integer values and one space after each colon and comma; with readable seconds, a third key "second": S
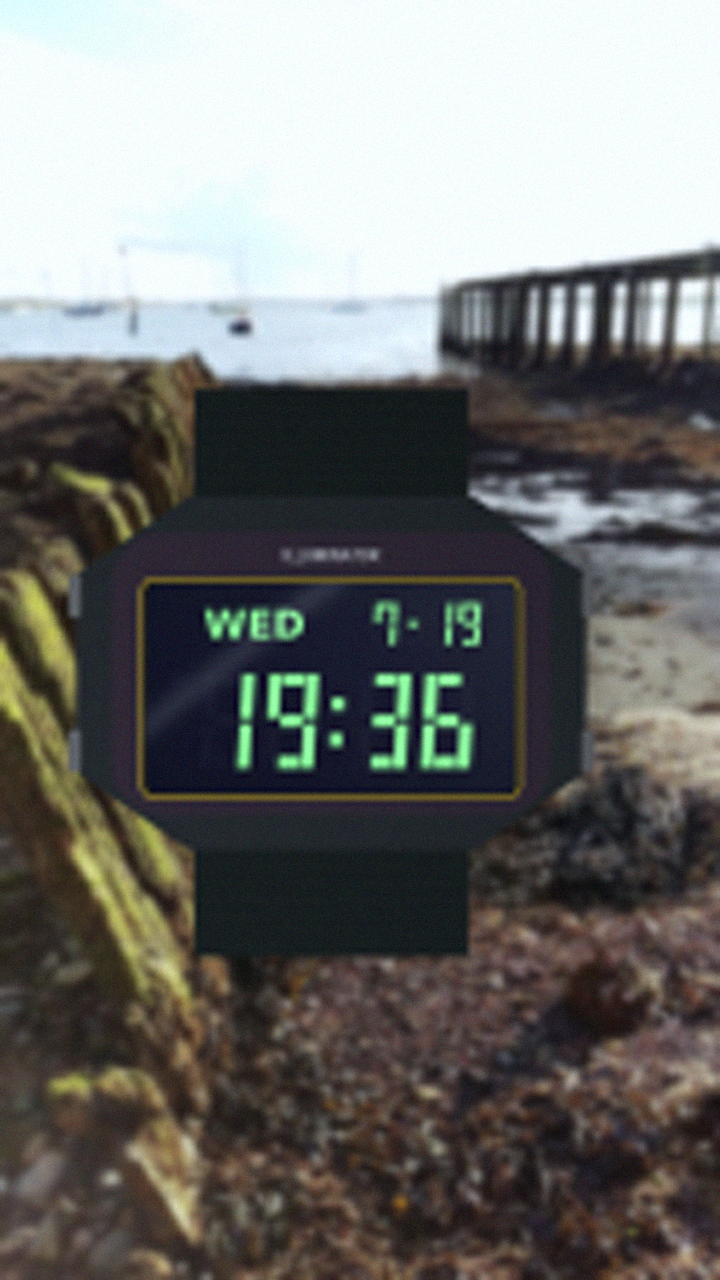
{"hour": 19, "minute": 36}
